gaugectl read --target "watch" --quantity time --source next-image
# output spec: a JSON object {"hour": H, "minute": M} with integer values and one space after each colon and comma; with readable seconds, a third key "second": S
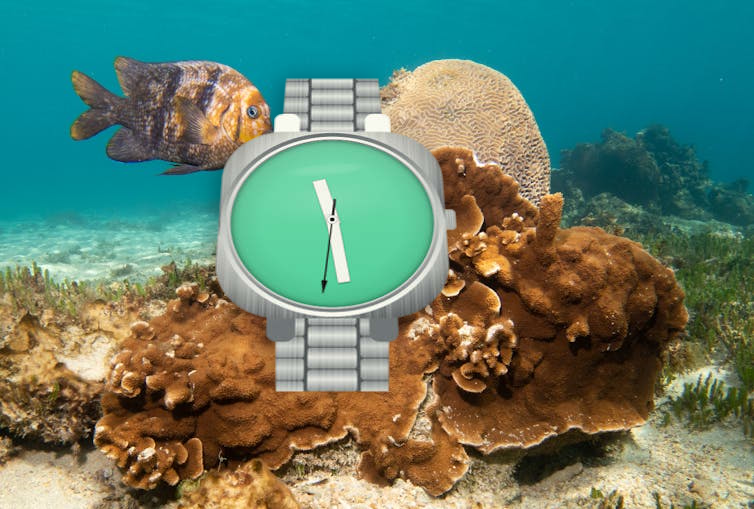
{"hour": 11, "minute": 28, "second": 31}
